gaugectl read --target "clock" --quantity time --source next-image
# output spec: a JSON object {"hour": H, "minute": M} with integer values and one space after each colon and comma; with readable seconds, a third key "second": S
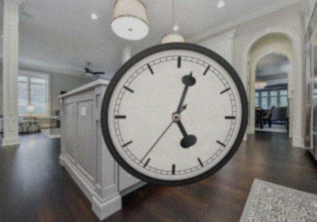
{"hour": 5, "minute": 2, "second": 36}
